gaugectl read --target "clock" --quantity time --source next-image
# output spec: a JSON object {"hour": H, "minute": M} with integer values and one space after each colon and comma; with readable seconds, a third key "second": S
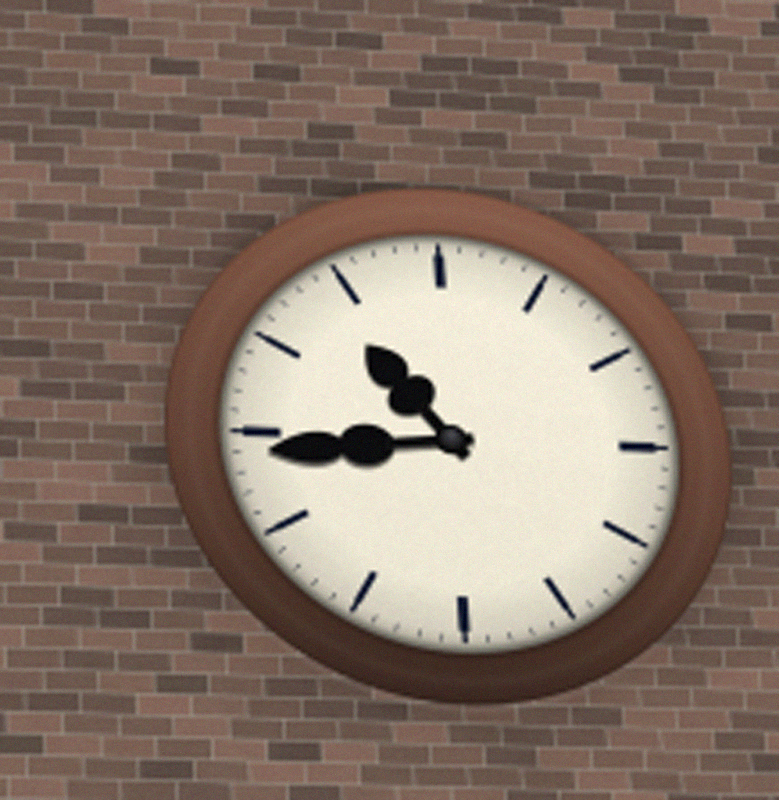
{"hour": 10, "minute": 44}
